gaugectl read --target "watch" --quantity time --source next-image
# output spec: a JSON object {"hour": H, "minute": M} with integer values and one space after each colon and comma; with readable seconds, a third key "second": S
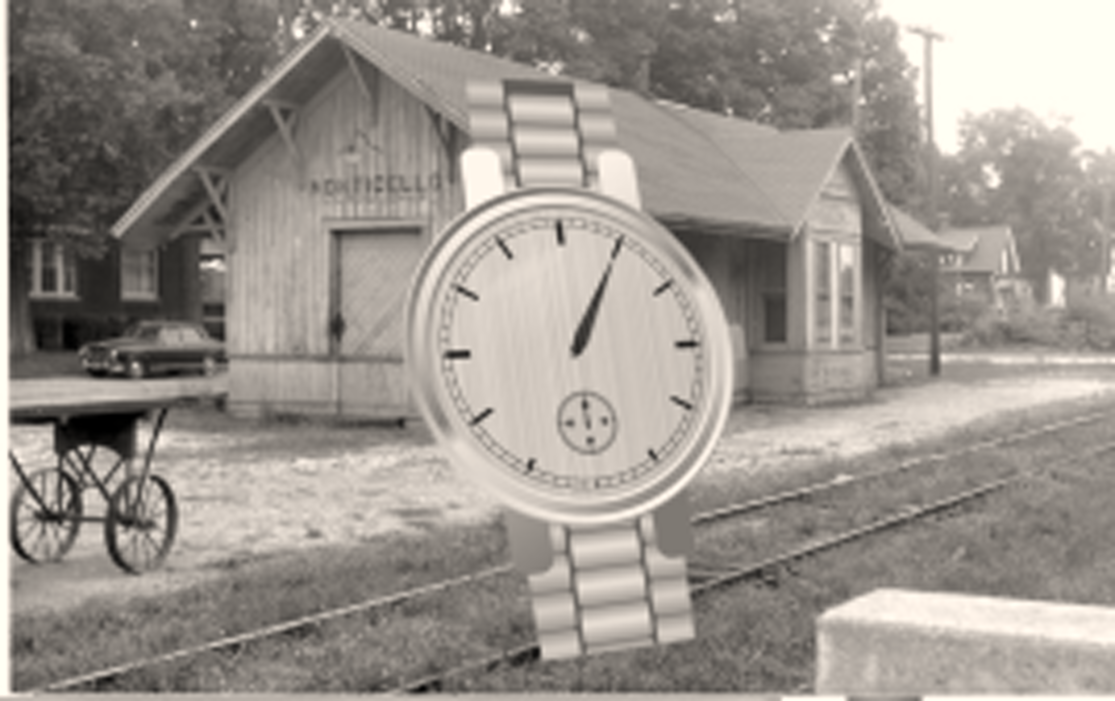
{"hour": 1, "minute": 5}
